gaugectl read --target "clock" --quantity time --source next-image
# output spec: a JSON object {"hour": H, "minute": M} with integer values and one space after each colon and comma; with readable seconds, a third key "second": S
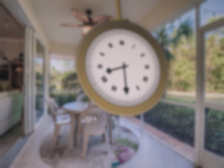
{"hour": 8, "minute": 30}
